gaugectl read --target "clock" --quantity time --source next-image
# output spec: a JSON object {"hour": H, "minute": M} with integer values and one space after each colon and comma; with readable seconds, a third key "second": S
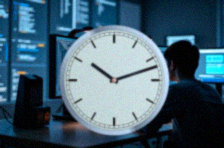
{"hour": 10, "minute": 12}
